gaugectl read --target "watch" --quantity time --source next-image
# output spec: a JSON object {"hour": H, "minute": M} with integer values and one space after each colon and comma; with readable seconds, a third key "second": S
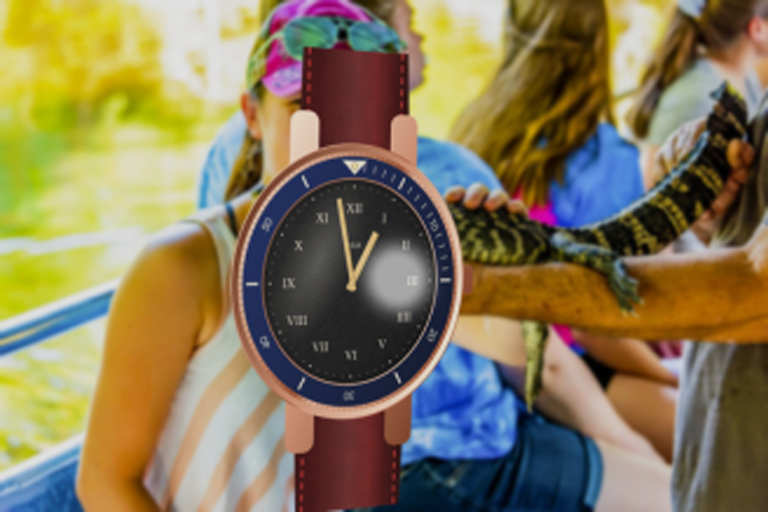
{"hour": 12, "minute": 58}
